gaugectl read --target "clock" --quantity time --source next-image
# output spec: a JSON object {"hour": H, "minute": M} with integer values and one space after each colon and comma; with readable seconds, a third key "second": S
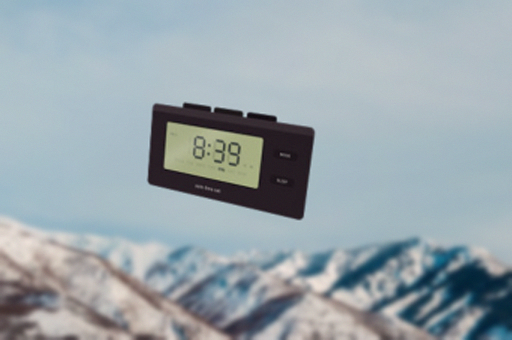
{"hour": 8, "minute": 39}
